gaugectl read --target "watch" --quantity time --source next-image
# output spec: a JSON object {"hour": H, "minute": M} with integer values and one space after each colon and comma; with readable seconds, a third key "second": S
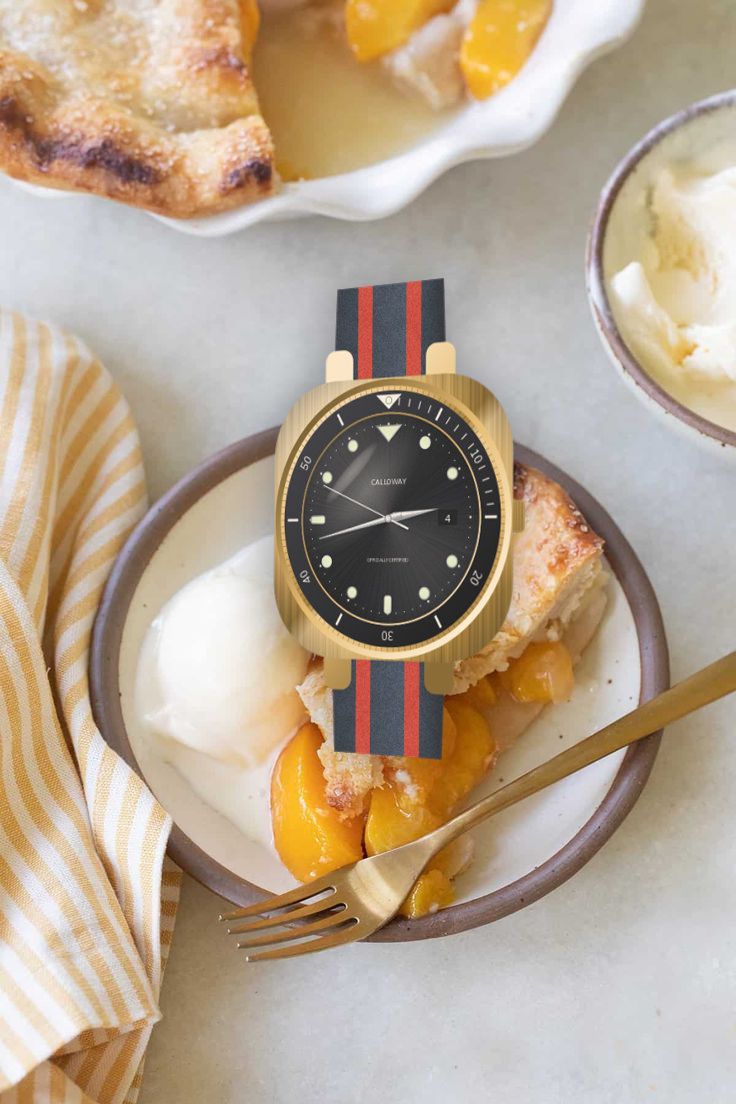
{"hour": 2, "minute": 42, "second": 49}
